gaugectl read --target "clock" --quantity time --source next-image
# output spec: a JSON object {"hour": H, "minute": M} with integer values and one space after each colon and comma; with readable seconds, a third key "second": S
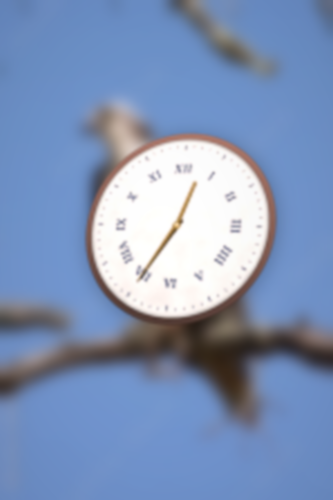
{"hour": 12, "minute": 35}
